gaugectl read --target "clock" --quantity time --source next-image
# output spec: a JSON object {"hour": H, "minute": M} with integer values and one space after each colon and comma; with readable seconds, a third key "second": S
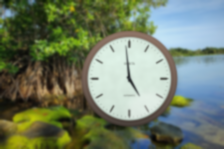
{"hour": 4, "minute": 59}
